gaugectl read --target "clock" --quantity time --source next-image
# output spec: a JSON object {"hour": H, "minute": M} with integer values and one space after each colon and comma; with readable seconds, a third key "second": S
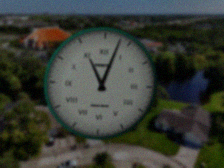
{"hour": 11, "minute": 3}
